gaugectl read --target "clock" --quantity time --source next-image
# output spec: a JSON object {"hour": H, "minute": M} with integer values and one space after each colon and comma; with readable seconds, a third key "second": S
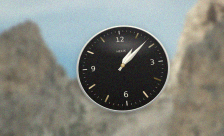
{"hour": 1, "minute": 8}
